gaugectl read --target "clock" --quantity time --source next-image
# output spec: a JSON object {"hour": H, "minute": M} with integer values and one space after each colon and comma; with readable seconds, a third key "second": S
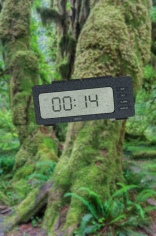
{"hour": 0, "minute": 14}
